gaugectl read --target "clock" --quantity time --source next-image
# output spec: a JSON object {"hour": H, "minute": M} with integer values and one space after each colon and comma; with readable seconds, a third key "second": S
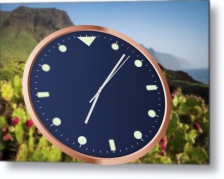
{"hour": 7, "minute": 7, "second": 8}
